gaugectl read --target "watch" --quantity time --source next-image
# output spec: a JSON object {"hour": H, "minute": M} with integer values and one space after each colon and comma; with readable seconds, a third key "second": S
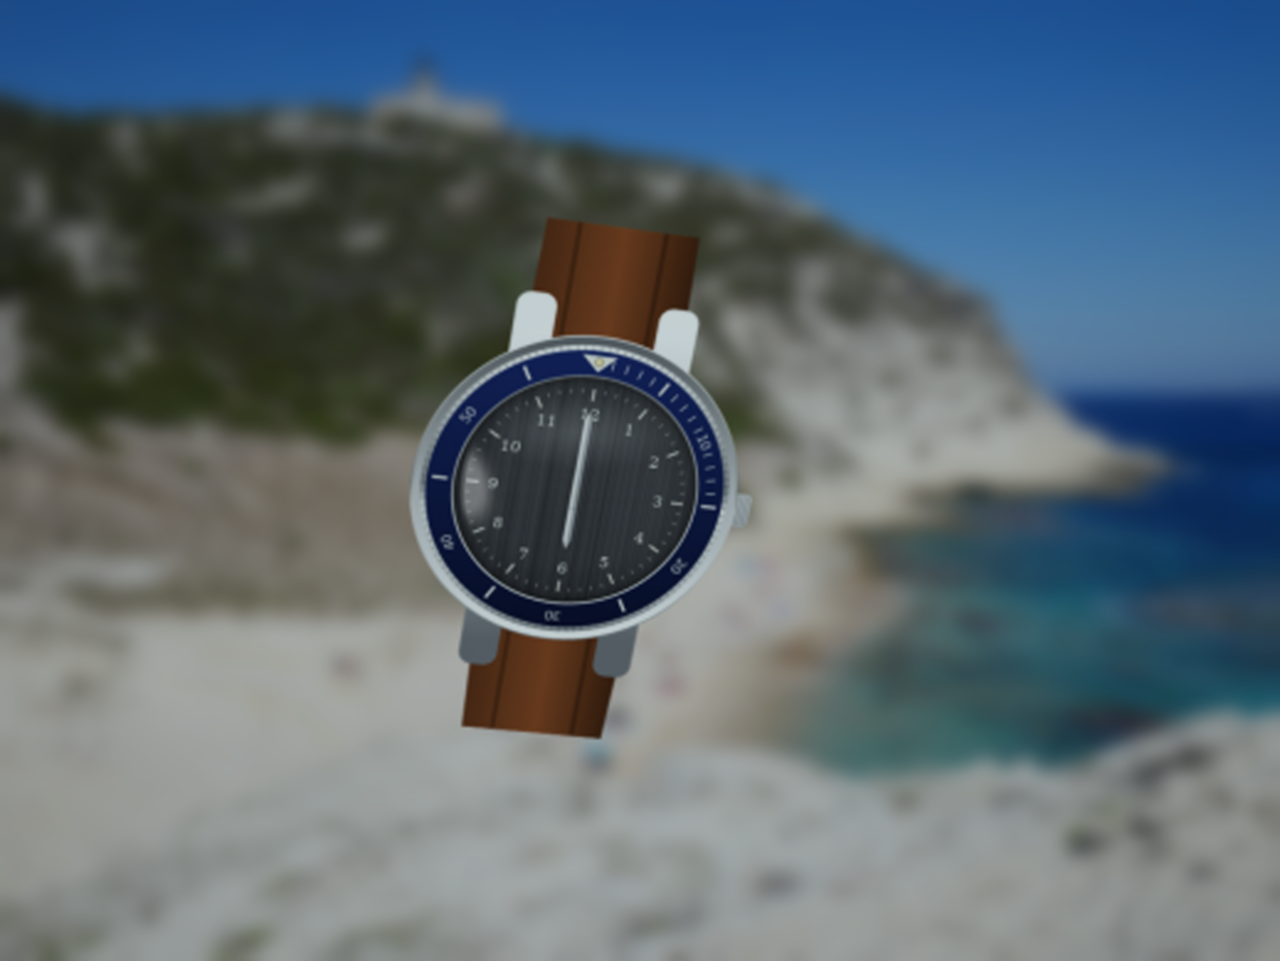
{"hour": 6, "minute": 0}
